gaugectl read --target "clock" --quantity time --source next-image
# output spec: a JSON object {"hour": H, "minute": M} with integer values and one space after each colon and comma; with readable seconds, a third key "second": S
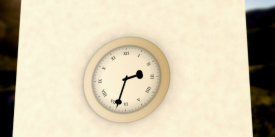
{"hour": 2, "minute": 33}
